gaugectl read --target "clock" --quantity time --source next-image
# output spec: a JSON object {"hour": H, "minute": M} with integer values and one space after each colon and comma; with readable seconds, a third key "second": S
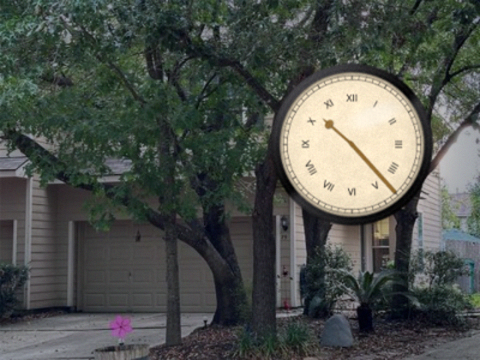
{"hour": 10, "minute": 23}
